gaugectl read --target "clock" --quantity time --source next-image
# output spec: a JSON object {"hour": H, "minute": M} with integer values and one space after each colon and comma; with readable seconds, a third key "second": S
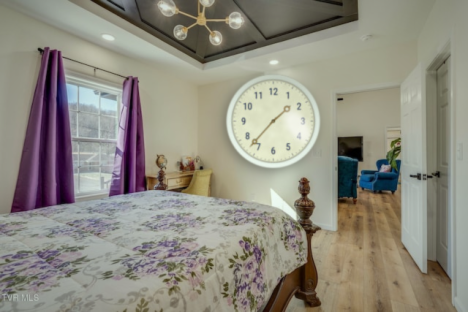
{"hour": 1, "minute": 37}
